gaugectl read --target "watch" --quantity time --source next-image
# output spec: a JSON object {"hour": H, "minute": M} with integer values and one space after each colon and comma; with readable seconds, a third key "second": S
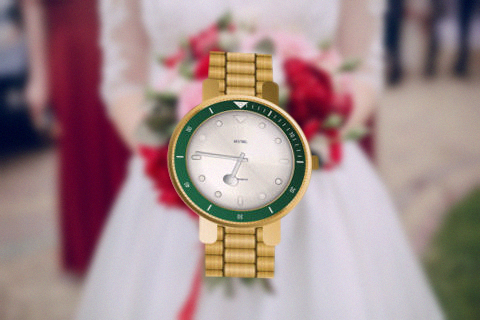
{"hour": 6, "minute": 46}
